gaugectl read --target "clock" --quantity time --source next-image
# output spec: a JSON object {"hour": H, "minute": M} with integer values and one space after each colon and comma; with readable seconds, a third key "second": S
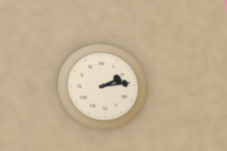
{"hour": 2, "minute": 14}
